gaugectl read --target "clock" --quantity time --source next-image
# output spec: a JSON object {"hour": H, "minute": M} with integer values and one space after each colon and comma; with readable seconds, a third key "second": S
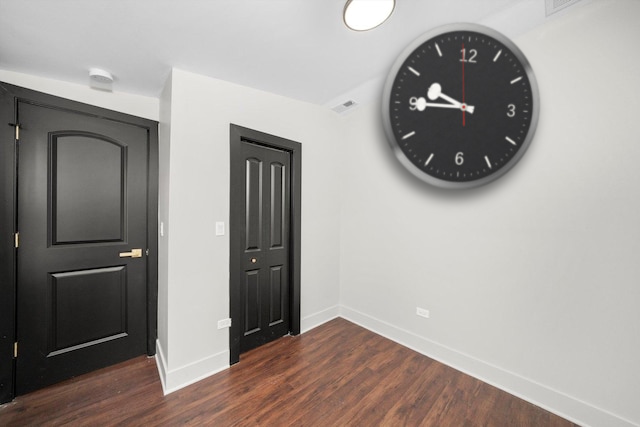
{"hour": 9, "minute": 44, "second": 59}
